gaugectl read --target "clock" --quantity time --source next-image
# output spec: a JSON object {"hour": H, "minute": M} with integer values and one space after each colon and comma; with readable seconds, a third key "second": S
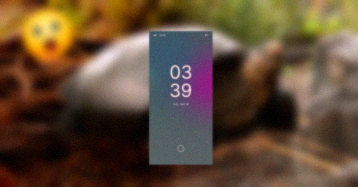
{"hour": 3, "minute": 39}
